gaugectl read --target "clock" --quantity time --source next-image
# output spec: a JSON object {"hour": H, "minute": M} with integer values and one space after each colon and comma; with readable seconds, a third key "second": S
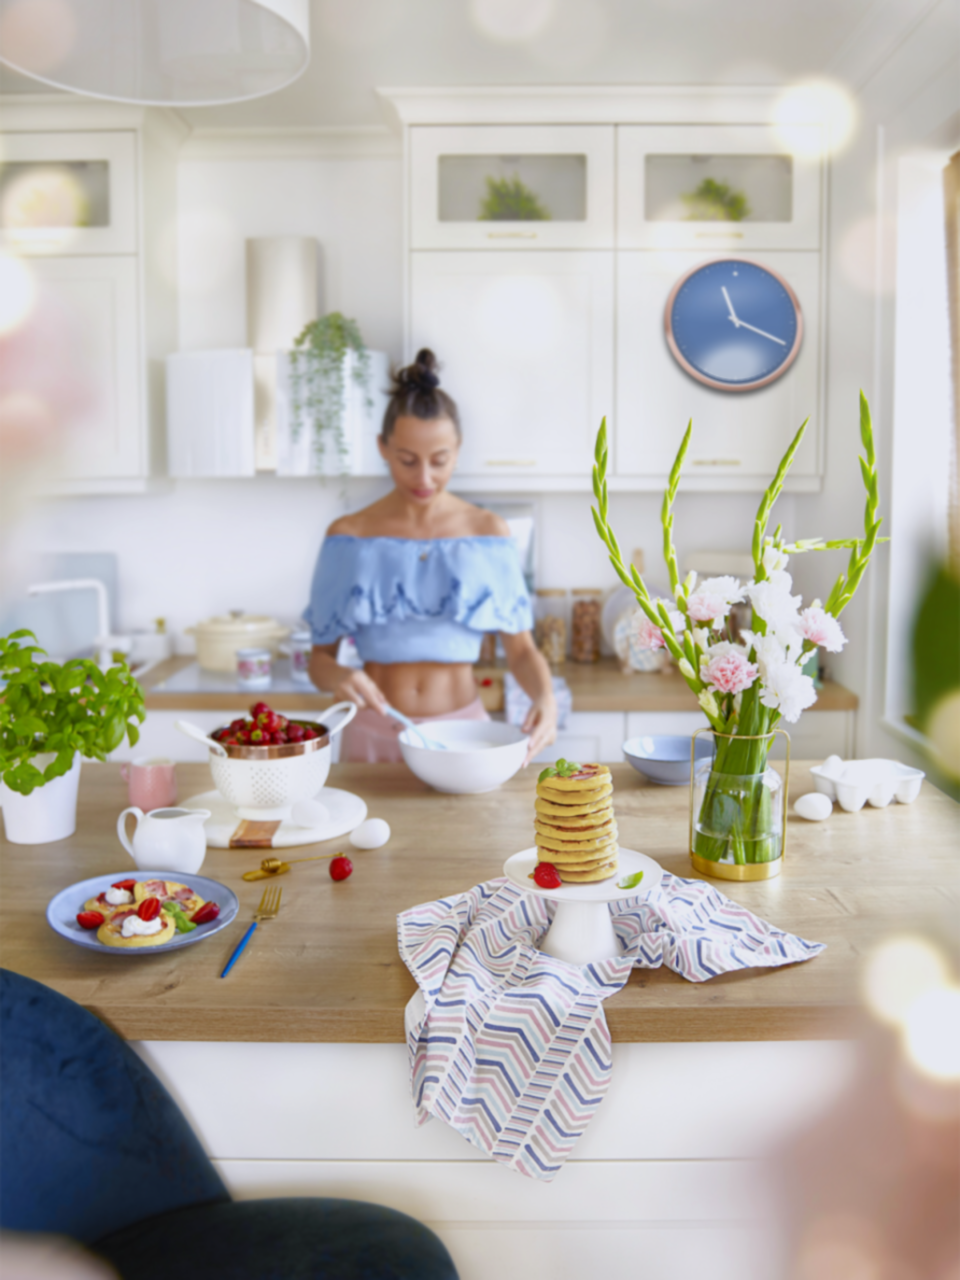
{"hour": 11, "minute": 19}
